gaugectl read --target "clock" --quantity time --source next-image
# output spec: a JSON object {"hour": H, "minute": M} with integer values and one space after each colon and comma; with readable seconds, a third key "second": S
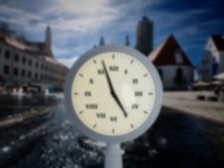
{"hour": 4, "minute": 57}
